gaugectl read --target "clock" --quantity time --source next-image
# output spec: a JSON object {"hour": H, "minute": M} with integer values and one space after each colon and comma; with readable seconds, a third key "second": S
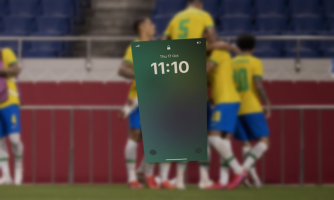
{"hour": 11, "minute": 10}
